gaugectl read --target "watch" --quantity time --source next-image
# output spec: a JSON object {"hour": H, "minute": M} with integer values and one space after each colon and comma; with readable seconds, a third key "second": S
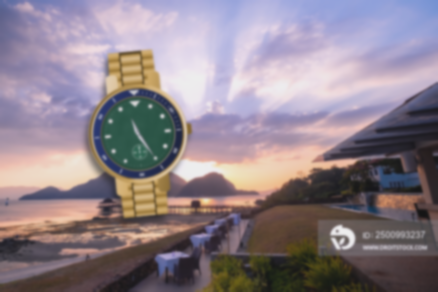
{"hour": 11, "minute": 25}
